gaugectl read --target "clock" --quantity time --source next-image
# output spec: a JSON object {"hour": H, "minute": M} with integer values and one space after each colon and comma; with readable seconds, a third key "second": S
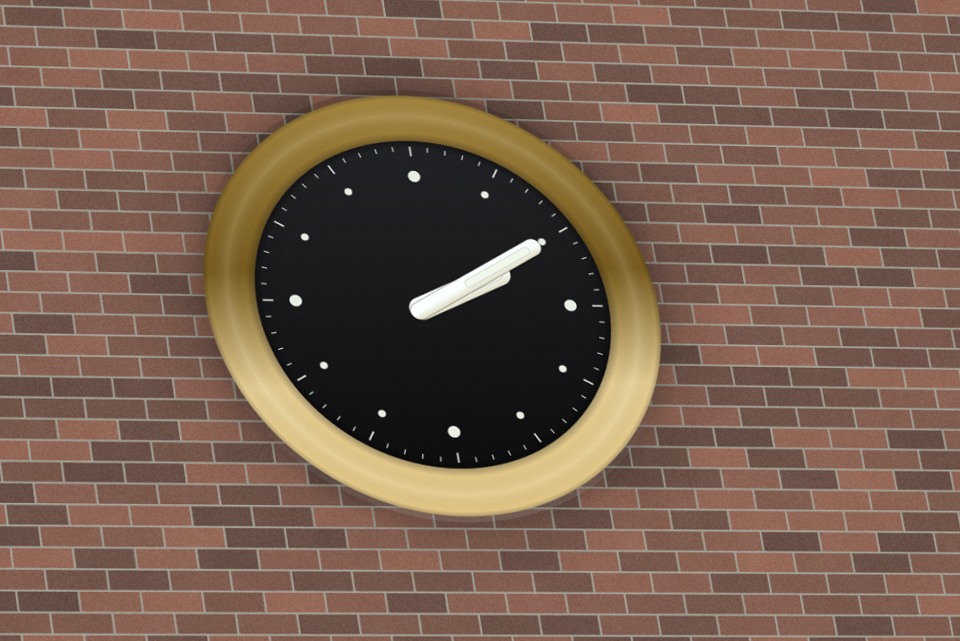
{"hour": 2, "minute": 10}
